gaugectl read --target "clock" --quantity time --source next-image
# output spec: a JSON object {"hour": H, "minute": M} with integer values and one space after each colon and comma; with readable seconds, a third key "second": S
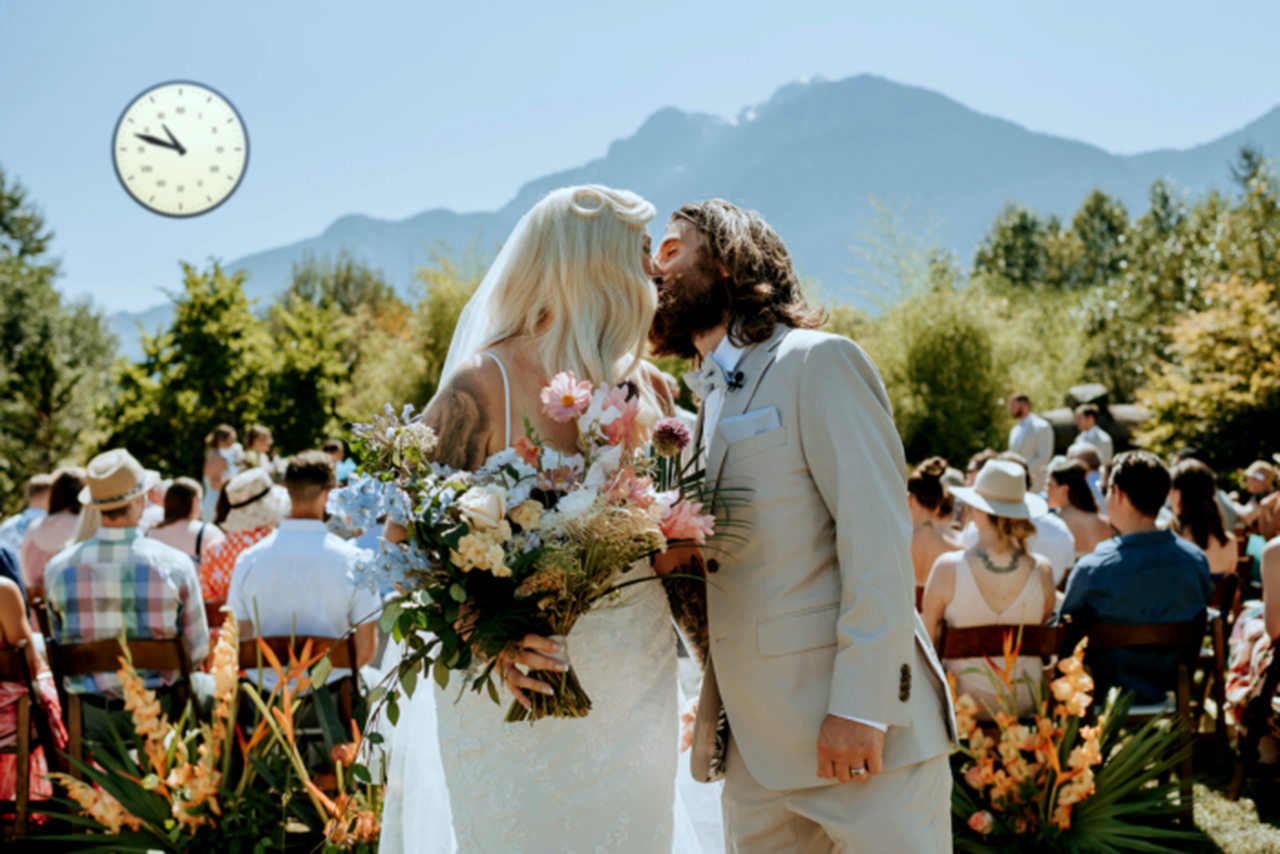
{"hour": 10, "minute": 48}
